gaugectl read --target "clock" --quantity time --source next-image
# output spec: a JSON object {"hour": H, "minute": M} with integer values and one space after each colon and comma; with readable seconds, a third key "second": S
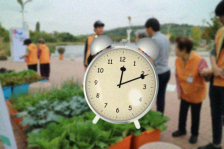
{"hour": 12, "minute": 11}
